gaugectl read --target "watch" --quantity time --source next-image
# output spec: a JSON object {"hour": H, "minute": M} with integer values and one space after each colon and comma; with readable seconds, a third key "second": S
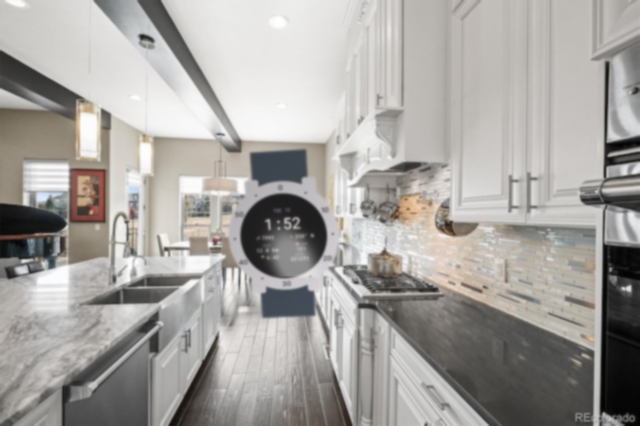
{"hour": 1, "minute": 52}
